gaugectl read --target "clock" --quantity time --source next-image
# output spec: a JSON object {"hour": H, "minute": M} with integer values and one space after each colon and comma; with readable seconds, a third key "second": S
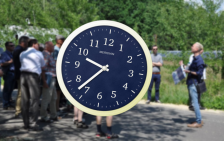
{"hour": 9, "minute": 37}
